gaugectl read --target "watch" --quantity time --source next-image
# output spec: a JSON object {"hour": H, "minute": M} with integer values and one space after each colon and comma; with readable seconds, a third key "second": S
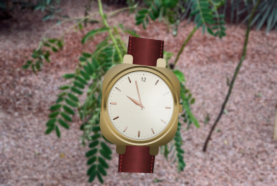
{"hour": 9, "minute": 57}
